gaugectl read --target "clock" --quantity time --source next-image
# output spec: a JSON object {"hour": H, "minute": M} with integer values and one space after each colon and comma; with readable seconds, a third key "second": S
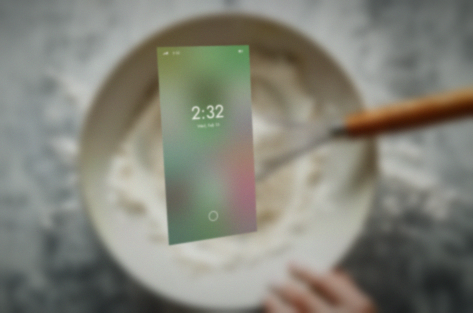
{"hour": 2, "minute": 32}
